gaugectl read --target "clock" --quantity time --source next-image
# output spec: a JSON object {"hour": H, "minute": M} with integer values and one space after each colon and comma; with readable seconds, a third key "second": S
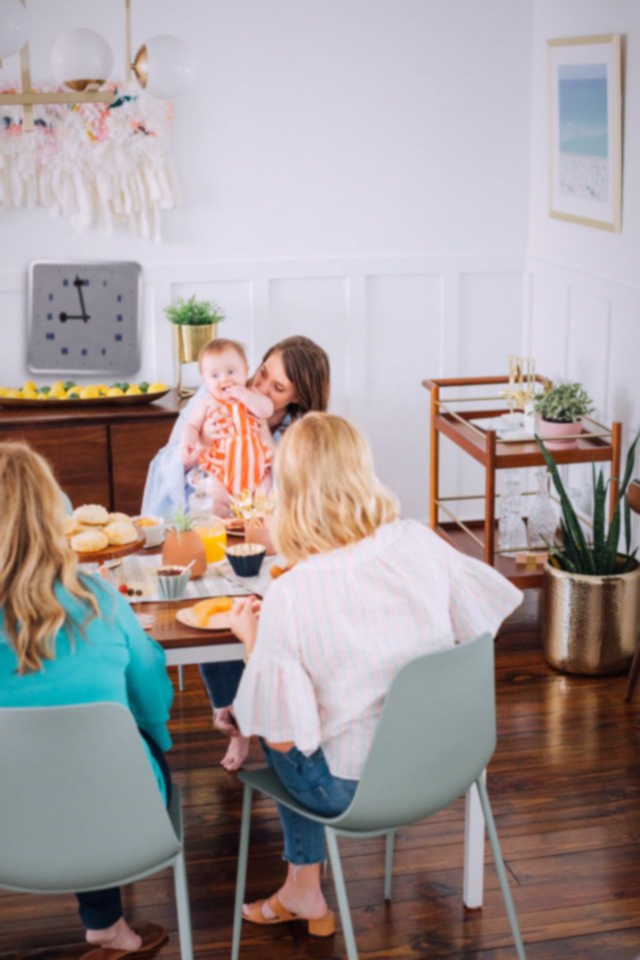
{"hour": 8, "minute": 58}
